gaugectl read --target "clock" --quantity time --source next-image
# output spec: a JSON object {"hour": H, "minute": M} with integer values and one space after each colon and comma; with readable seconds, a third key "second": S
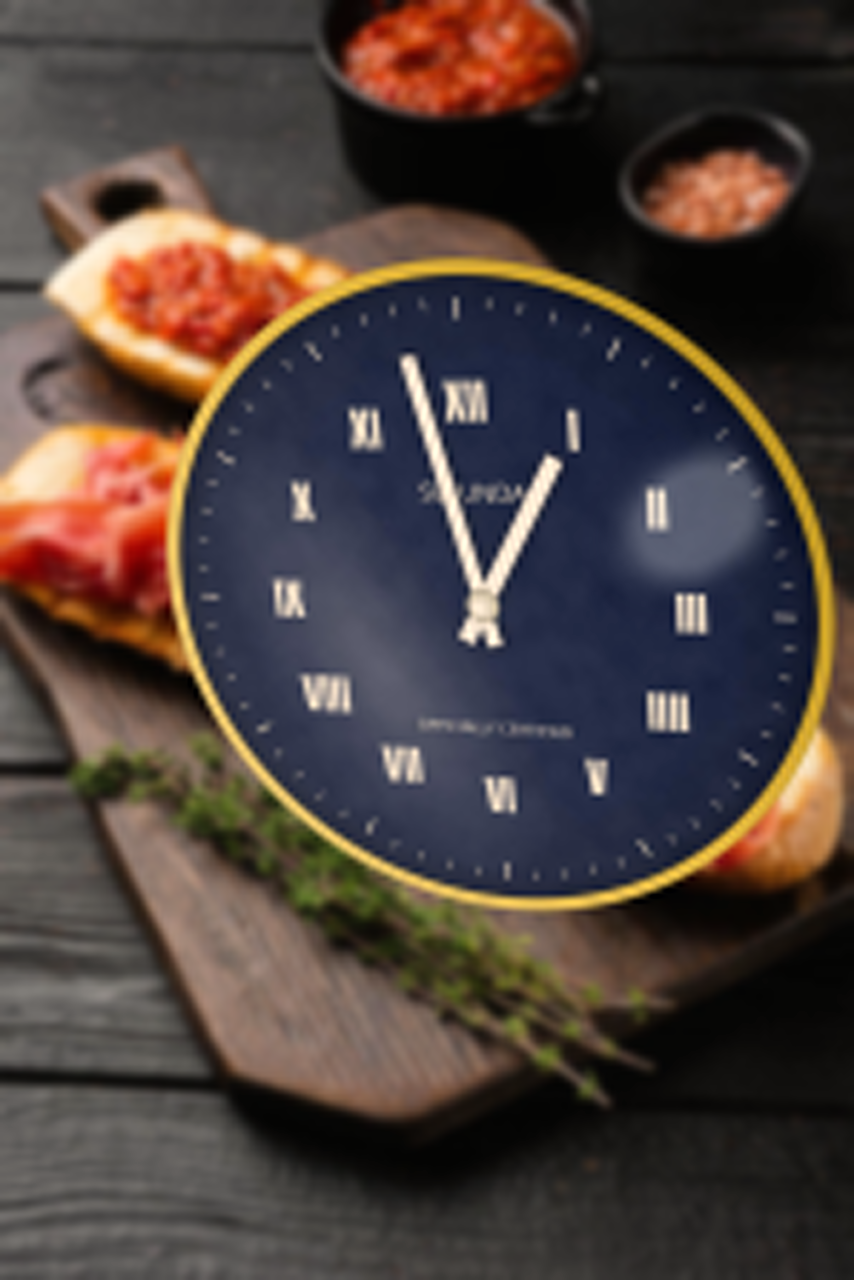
{"hour": 12, "minute": 58}
